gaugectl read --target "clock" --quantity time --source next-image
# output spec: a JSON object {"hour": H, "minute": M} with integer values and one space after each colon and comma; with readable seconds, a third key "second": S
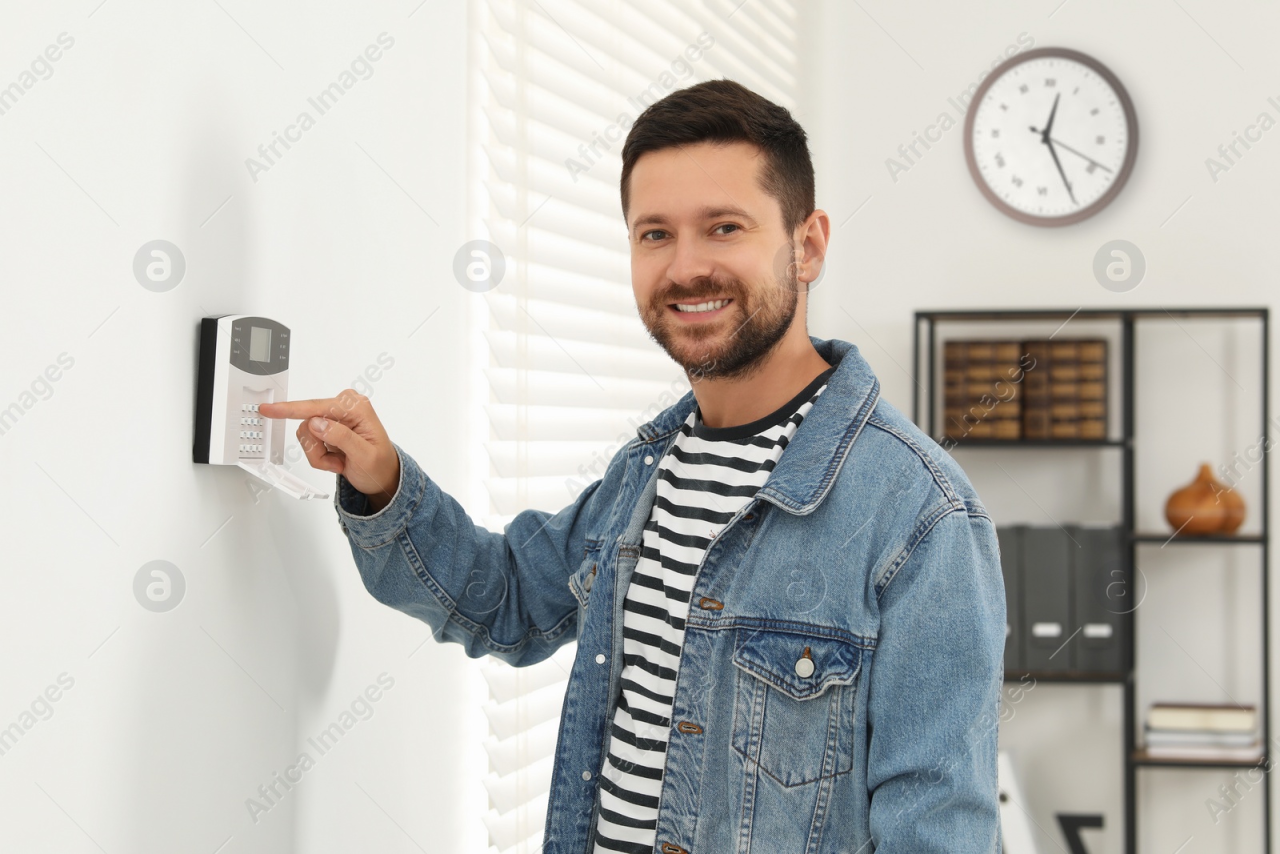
{"hour": 12, "minute": 25, "second": 19}
